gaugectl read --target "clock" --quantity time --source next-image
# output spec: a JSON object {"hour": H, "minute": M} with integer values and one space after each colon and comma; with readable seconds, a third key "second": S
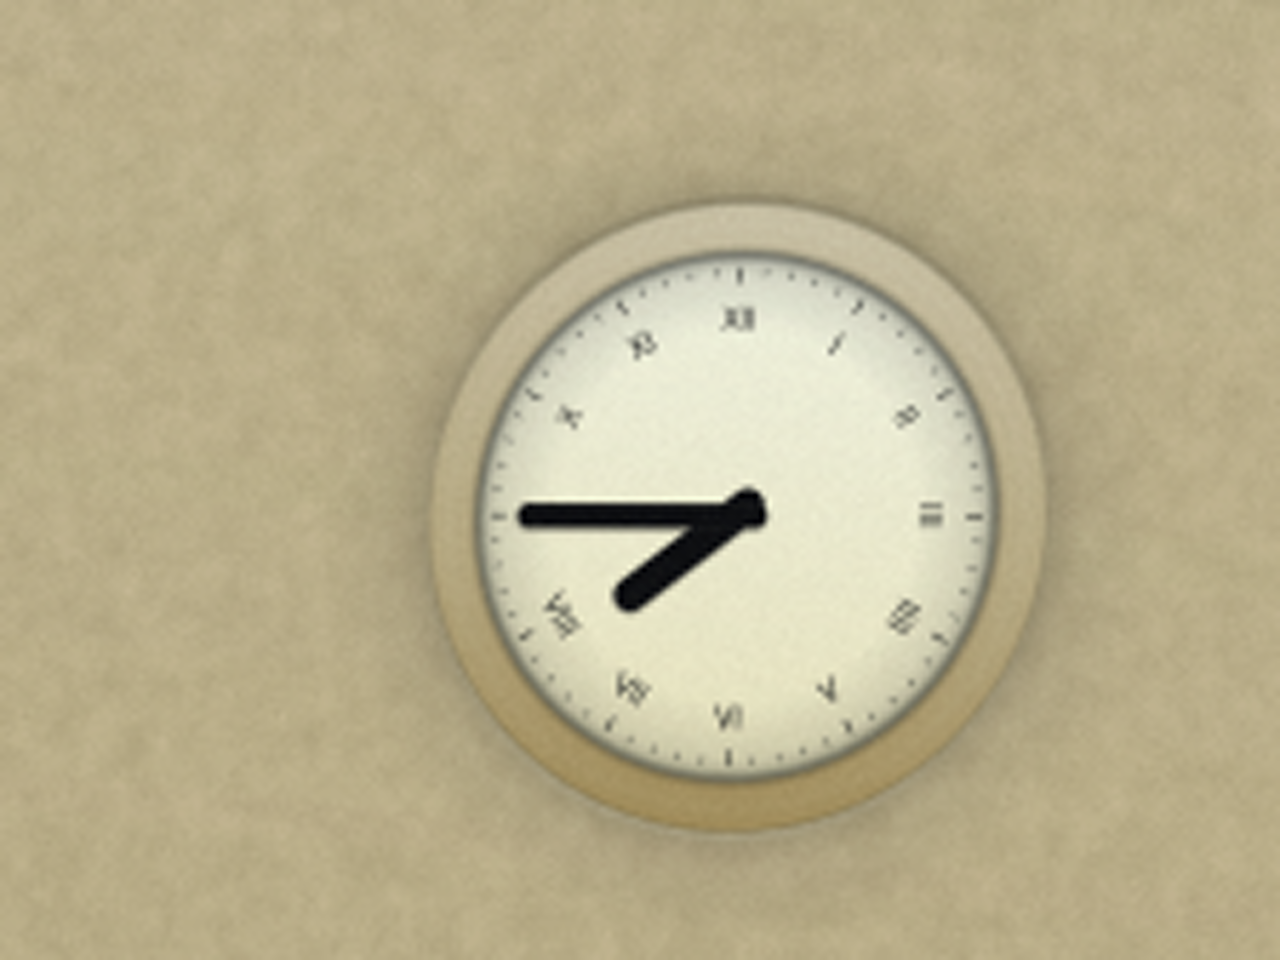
{"hour": 7, "minute": 45}
